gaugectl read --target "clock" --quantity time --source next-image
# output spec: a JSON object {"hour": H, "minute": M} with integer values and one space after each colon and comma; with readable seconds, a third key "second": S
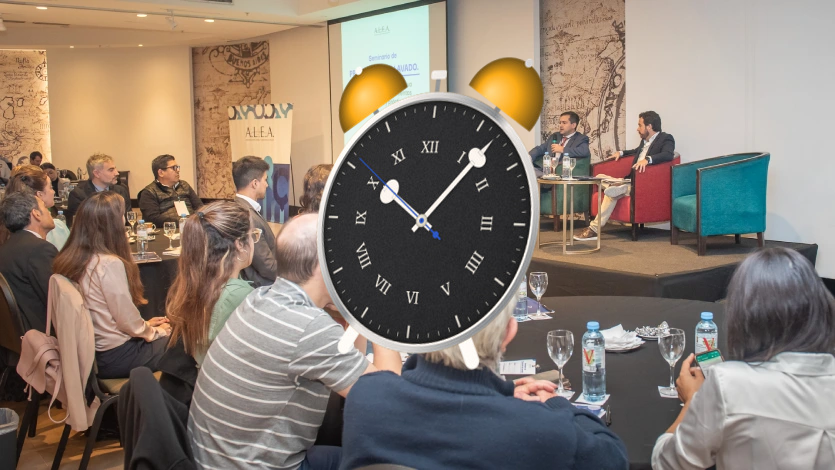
{"hour": 10, "minute": 6, "second": 51}
